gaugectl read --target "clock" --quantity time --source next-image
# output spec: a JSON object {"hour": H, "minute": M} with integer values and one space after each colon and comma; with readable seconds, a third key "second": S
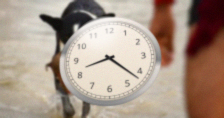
{"hour": 8, "minute": 22}
